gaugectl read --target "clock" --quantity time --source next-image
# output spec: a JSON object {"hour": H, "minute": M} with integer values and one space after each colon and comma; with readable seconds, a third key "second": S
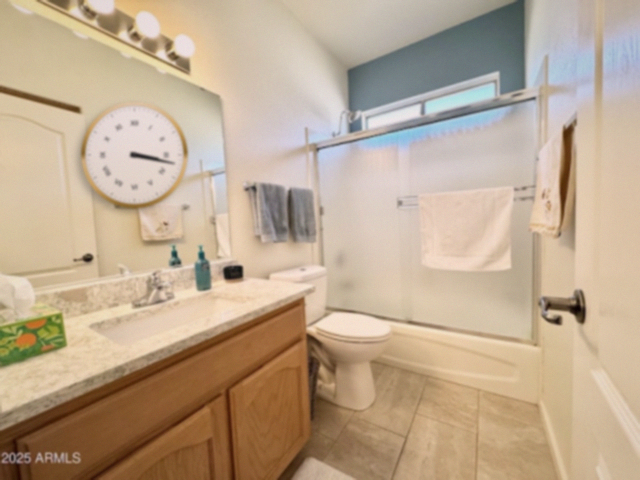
{"hour": 3, "minute": 17}
